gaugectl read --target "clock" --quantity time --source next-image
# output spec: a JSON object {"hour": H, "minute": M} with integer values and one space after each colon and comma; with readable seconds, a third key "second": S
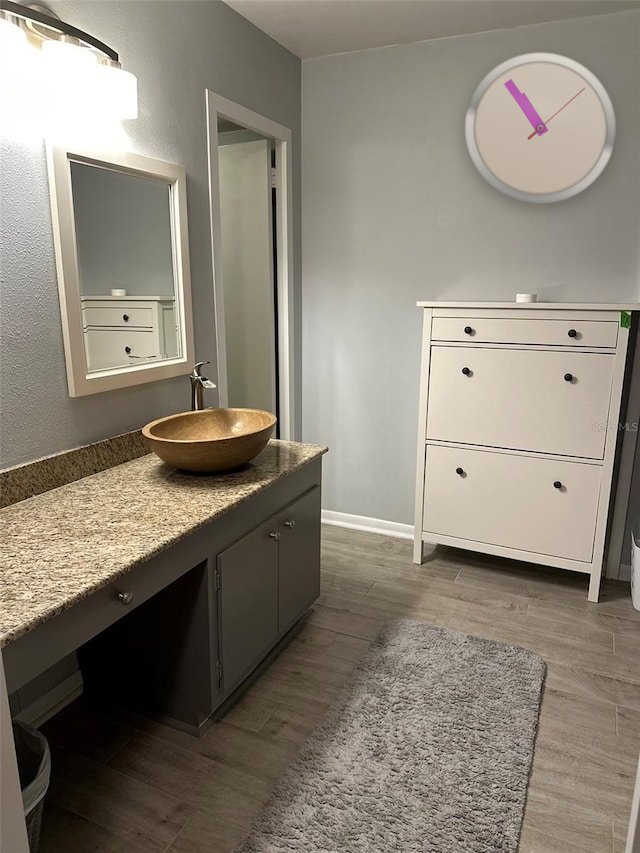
{"hour": 10, "minute": 54, "second": 8}
